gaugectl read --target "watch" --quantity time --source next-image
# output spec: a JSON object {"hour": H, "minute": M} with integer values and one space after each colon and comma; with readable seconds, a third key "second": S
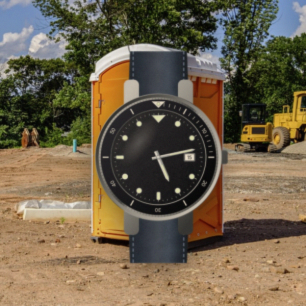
{"hour": 5, "minute": 13}
